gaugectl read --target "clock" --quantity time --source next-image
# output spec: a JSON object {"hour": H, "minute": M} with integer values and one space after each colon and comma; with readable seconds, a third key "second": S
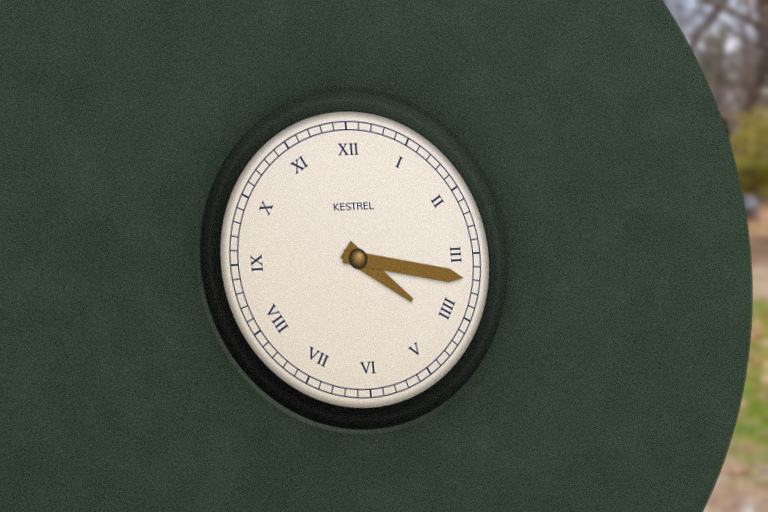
{"hour": 4, "minute": 17}
